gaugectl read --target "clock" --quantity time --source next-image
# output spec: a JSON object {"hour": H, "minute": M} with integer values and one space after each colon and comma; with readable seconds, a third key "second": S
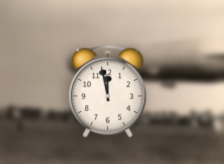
{"hour": 11, "minute": 58}
